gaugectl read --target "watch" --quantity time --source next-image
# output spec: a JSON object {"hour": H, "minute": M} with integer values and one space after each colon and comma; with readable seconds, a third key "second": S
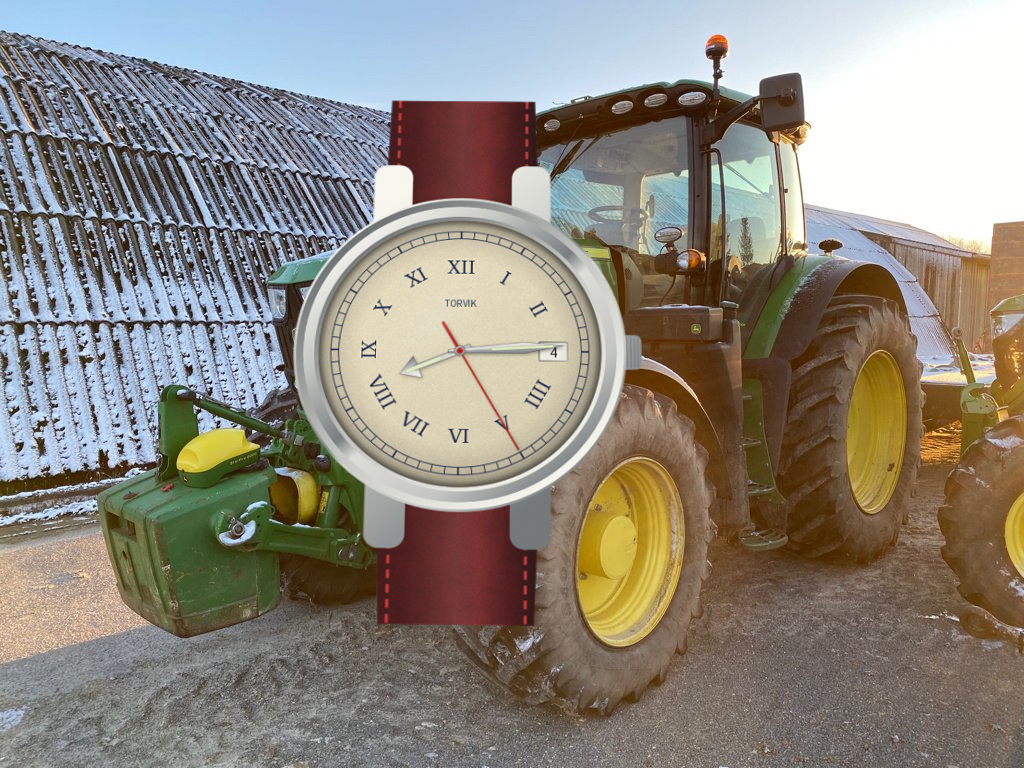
{"hour": 8, "minute": 14, "second": 25}
